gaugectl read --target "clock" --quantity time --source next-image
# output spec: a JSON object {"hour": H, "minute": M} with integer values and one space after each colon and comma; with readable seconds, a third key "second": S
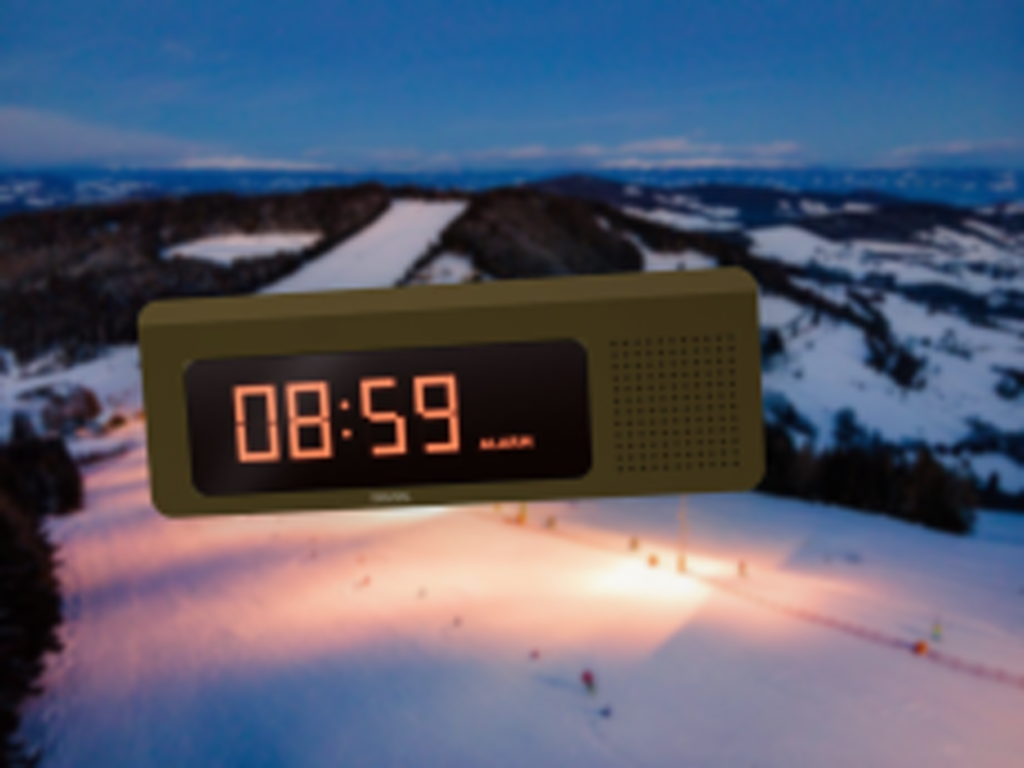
{"hour": 8, "minute": 59}
